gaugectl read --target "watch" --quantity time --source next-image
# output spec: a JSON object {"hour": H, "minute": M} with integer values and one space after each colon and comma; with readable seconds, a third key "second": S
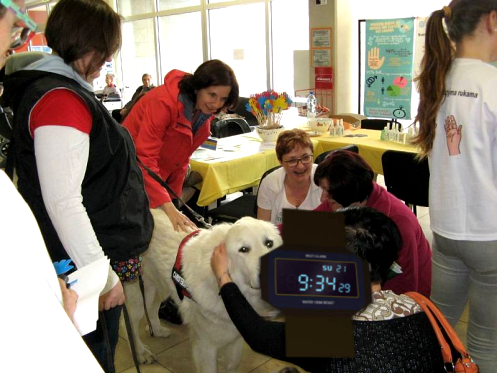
{"hour": 9, "minute": 34, "second": 29}
